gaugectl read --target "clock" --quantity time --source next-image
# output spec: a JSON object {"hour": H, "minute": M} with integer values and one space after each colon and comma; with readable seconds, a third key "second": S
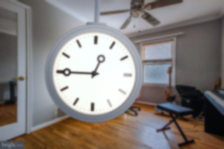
{"hour": 12, "minute": 45}
